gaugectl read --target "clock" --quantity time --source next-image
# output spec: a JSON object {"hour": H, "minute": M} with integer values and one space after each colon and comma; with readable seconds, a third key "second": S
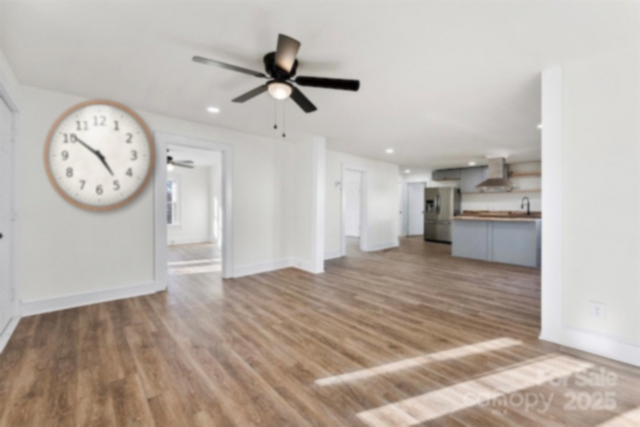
{"hour": 4, "minute": 51}
